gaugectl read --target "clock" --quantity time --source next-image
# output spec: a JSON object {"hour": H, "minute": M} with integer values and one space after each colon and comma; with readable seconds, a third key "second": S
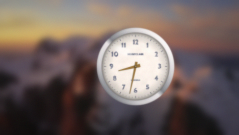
{"hour": 8, "minute": 32}
